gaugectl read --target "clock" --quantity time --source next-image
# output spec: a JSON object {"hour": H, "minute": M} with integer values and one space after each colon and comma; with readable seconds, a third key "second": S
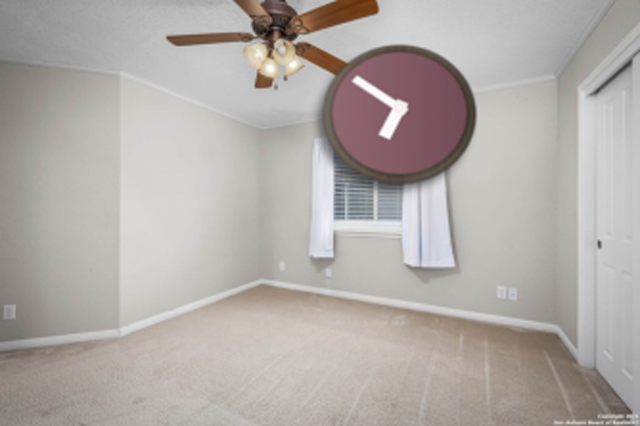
{"hour": 6, "minute": 51}
